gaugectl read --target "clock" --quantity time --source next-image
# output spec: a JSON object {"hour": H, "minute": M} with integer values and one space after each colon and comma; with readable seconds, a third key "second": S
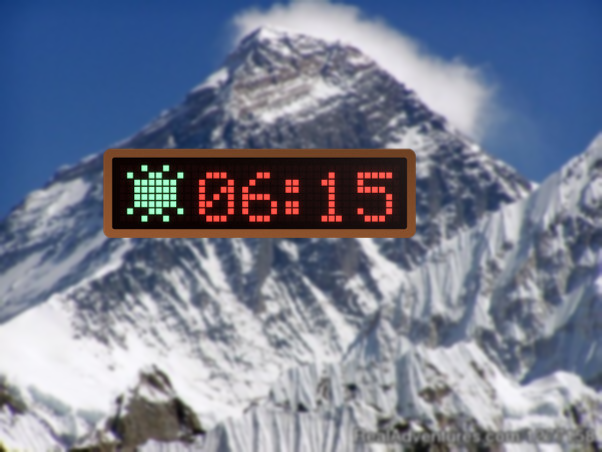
{"hour": 6, "minute": 15}
